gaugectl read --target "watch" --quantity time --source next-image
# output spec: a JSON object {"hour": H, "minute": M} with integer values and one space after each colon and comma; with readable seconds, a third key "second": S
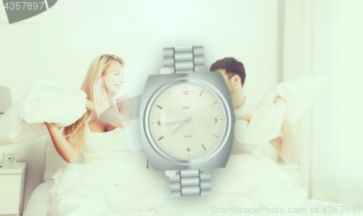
{"hour": 7, "minute": 44}
